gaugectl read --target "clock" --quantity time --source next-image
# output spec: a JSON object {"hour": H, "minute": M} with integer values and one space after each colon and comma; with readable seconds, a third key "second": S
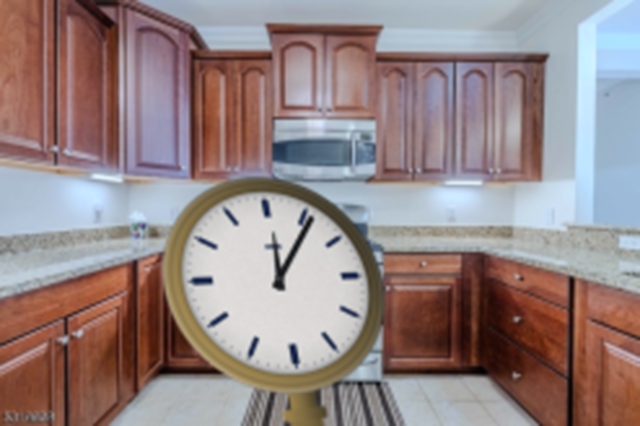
{"hour": 12, "minute": 6}
